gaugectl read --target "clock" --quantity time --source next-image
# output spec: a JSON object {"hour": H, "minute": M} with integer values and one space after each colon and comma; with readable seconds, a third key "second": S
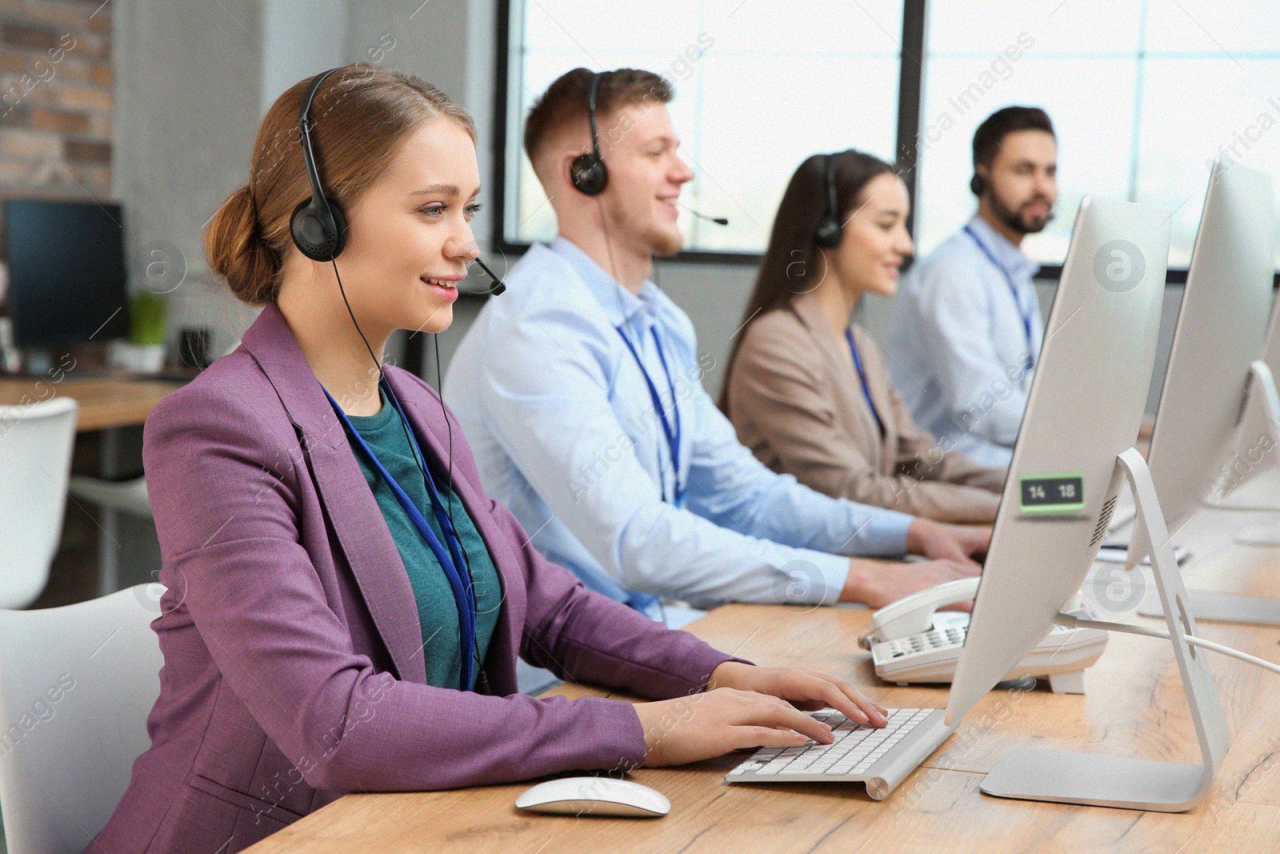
{"hour": 14, "minute": 18}
